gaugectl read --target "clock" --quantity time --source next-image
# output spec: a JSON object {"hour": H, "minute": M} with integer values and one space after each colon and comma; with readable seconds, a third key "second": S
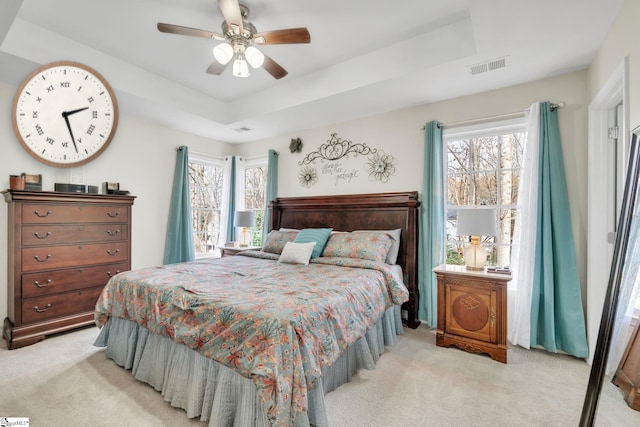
{"hour": 2, "minute": 27}
